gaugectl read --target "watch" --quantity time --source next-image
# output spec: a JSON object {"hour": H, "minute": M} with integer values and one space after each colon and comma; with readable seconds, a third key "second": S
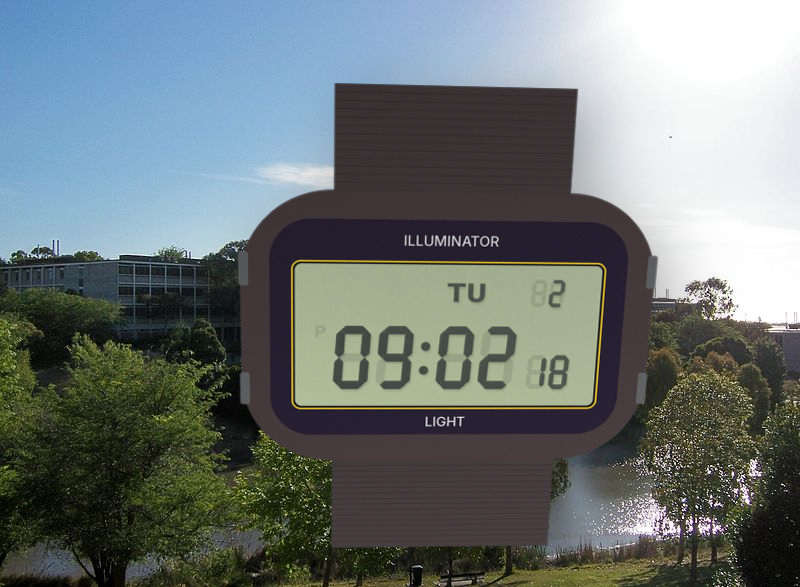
{"hour": 9, "minute": 2, "second": 18}
